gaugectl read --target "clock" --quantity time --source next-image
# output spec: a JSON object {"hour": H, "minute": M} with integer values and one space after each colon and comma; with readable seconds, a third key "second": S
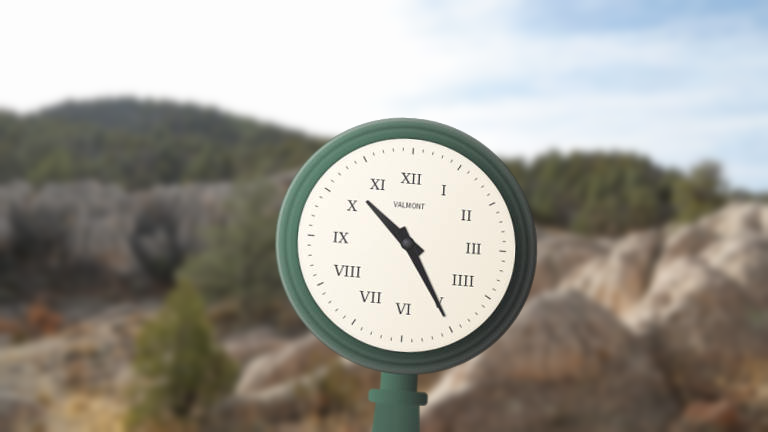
{"hour": 10, "minute": 25}
